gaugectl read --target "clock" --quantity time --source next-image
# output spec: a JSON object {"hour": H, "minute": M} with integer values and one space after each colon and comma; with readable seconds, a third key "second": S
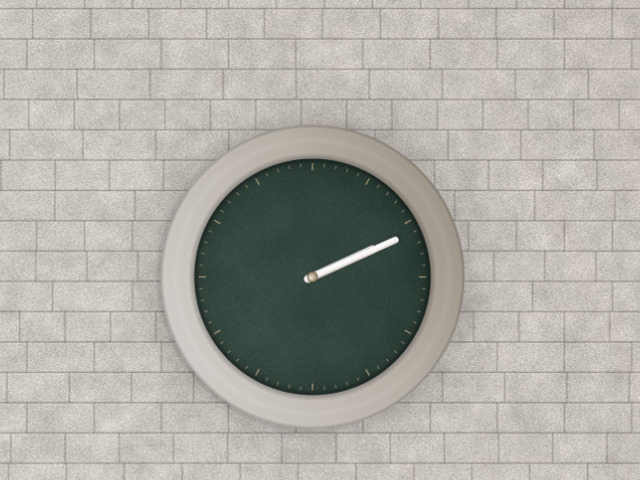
{"hour": 2, "minute": 11}
